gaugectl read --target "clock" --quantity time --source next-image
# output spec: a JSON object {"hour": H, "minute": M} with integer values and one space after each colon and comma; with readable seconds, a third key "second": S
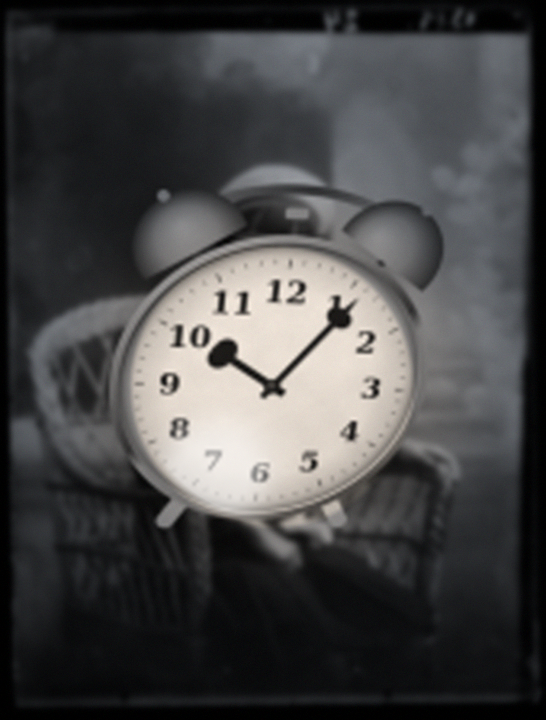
{"hour": 10, "minute": 6}
